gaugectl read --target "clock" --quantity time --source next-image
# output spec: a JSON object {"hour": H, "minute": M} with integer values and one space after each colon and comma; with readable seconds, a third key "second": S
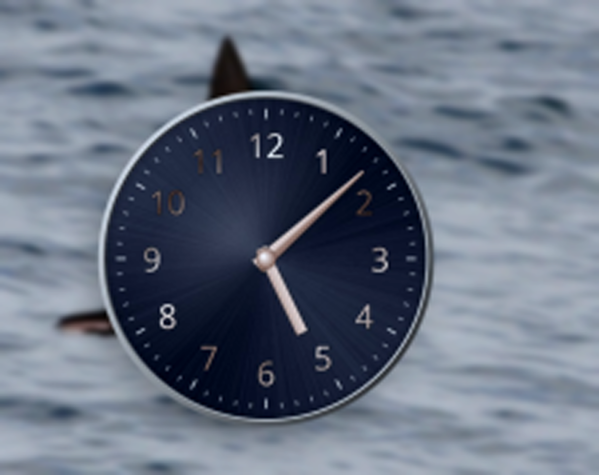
{"hour": 5, "minute": 8}
